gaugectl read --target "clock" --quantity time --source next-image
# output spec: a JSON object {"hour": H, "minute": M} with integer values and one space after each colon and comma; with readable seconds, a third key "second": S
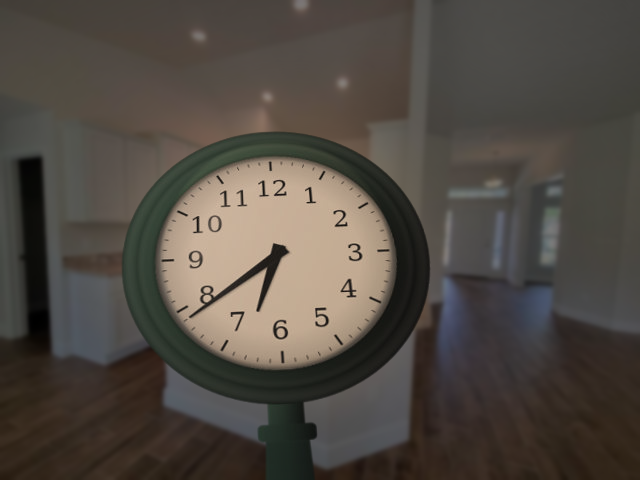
{"hour": 6, "minute": 39}
